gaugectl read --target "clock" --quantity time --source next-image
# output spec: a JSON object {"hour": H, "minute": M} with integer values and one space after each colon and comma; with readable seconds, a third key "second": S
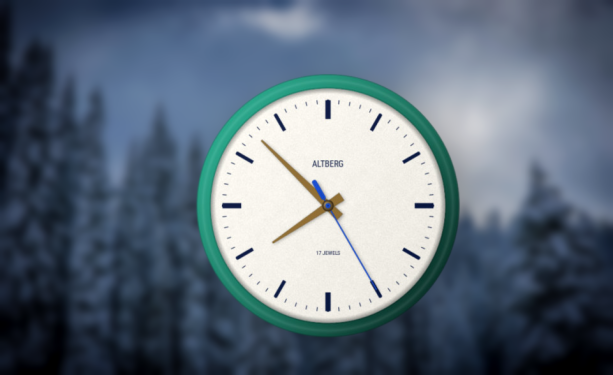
{"hour": 7, "minute": 52, "second": 25}
